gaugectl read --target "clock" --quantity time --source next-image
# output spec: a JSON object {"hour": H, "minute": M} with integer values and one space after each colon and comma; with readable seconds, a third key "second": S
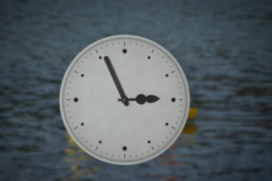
{"hour": 2, "minute": 56}
